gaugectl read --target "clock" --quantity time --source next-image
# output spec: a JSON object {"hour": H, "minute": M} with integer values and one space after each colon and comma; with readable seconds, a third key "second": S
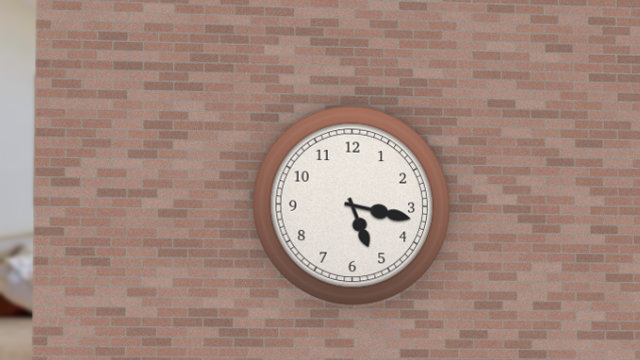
{"hour": 5, "minute": 17}
